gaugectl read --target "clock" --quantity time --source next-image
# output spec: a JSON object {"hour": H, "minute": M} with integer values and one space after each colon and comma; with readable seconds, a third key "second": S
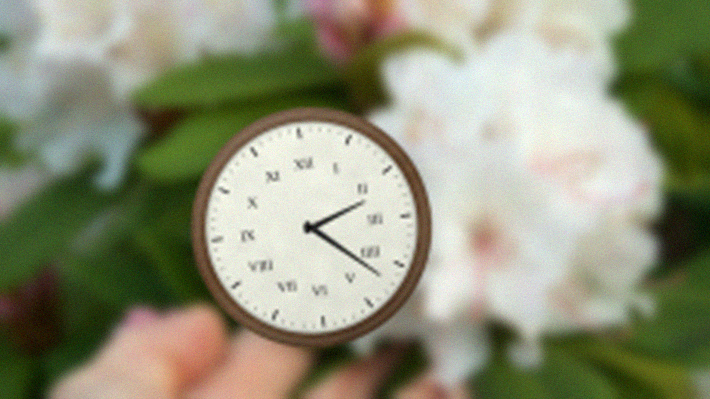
{"hour": 2, "minute": 22}
